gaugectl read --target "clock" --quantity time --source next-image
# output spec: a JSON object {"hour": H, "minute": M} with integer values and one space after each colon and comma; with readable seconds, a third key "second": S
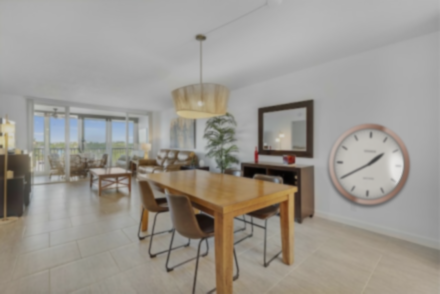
{"hour": 1, "minute": 40}
